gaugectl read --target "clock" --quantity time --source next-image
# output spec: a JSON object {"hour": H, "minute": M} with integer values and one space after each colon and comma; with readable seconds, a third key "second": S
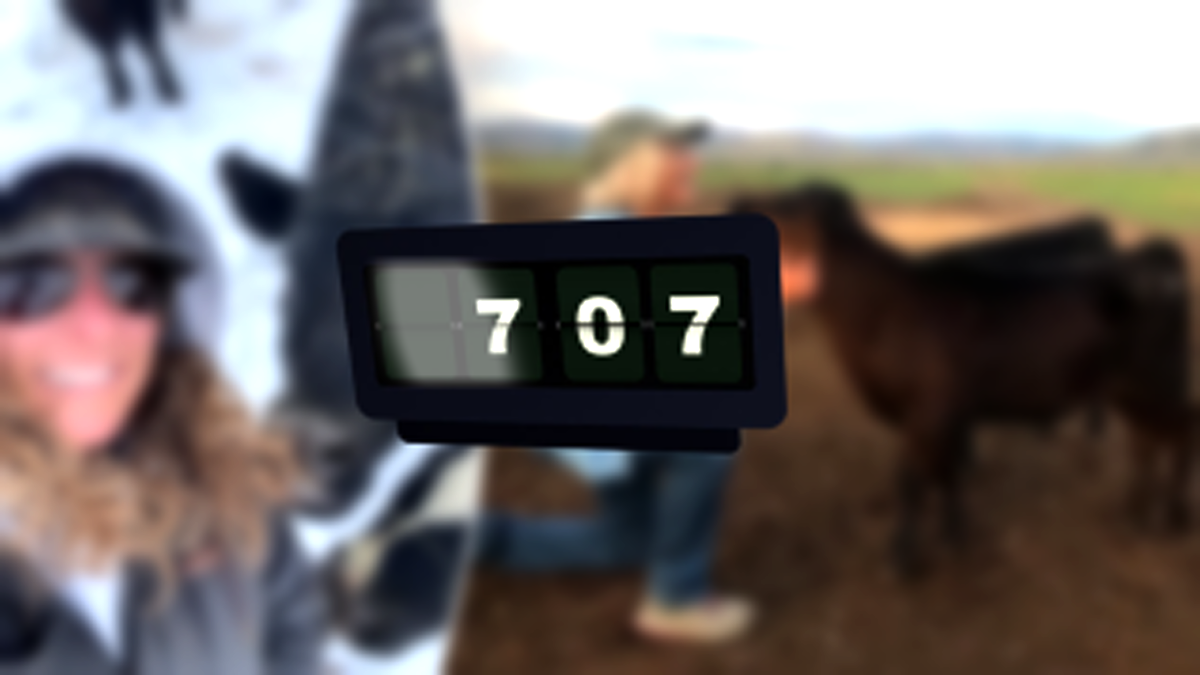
{"hour": 7, "minute": 7}
